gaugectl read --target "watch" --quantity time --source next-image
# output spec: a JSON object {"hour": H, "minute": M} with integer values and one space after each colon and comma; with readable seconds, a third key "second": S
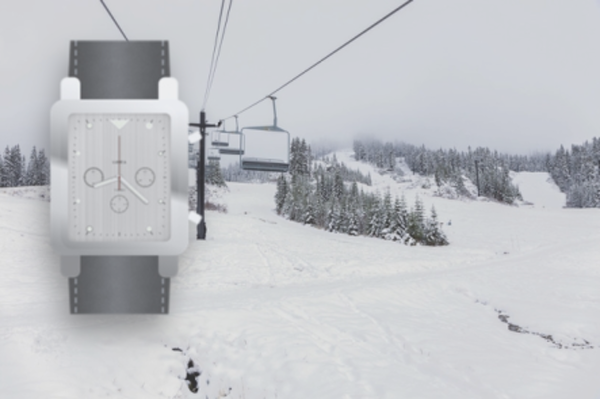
{"hour": 8, "minute": 22}
